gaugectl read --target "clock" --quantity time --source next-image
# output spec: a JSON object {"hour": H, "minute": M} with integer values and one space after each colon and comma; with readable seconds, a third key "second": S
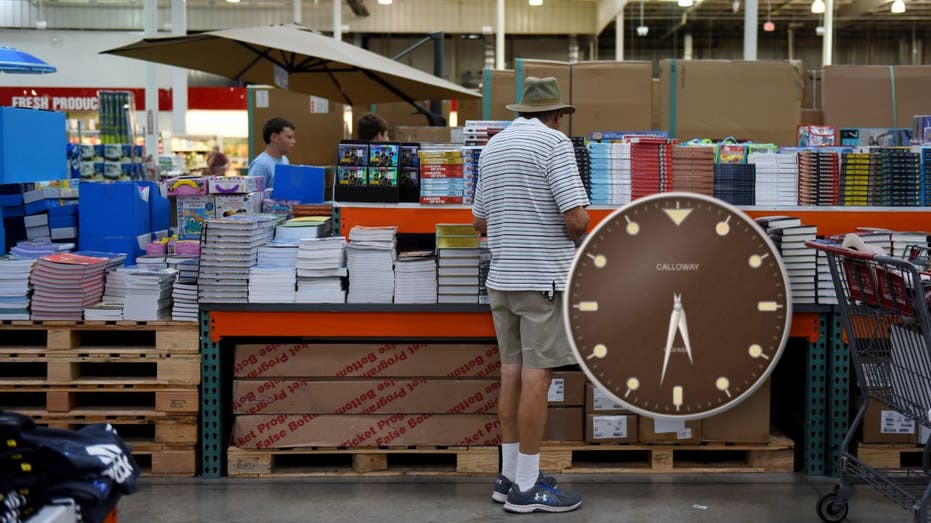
{"hour": 5, "minute": 32}
